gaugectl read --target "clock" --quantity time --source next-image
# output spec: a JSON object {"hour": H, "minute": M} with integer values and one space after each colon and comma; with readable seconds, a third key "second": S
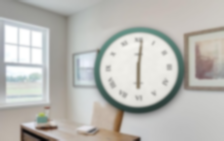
{"hour": 6, "minute": 1}
